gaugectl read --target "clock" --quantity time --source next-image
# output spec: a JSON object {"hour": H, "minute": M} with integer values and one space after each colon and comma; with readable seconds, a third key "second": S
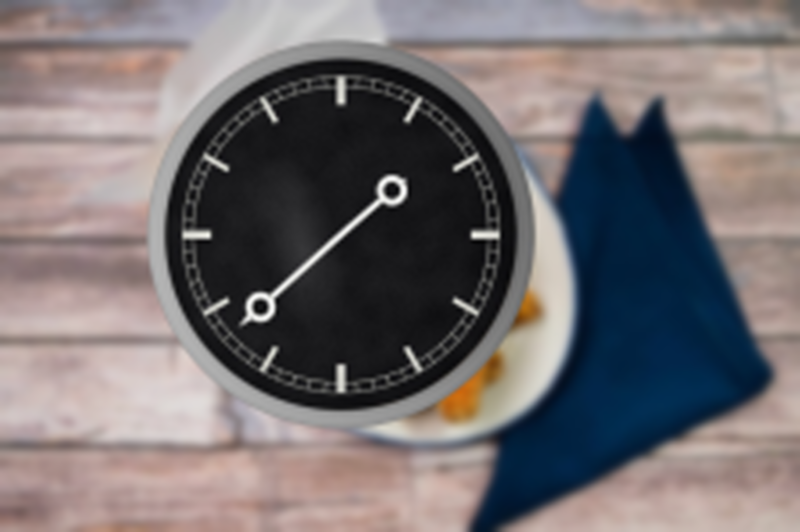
{"hour": 1, "minute": 38}
